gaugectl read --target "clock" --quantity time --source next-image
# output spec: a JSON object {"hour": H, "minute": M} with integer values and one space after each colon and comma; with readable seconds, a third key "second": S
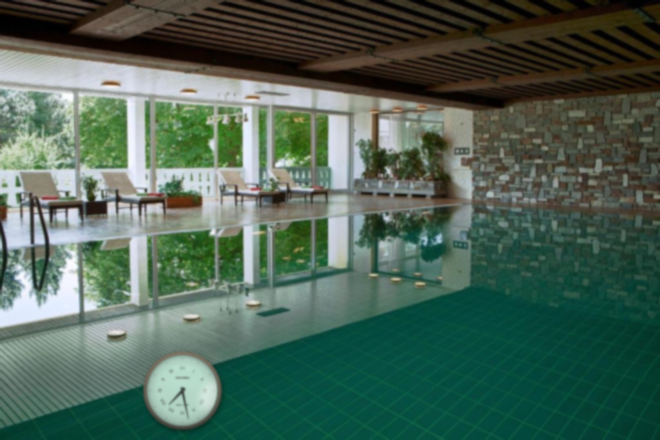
{"hour": 7, "minute": 28}
